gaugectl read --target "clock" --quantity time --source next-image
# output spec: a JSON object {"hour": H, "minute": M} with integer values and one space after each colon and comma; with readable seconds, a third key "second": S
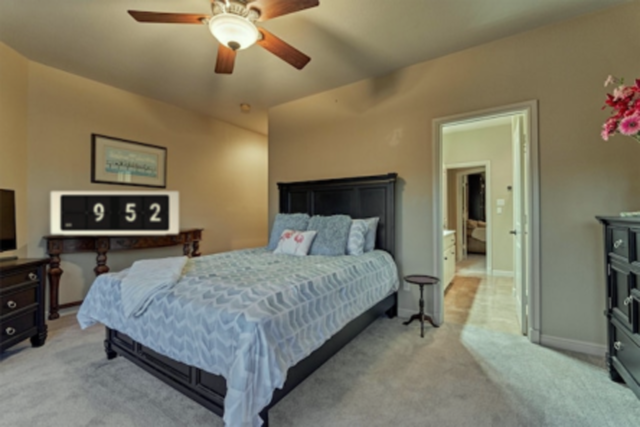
{"hour": 9, "minute": 52}
